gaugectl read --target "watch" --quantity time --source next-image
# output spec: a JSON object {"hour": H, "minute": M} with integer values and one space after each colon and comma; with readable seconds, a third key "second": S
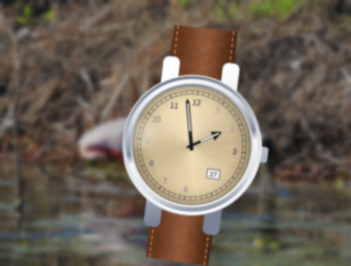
{"hour": 1, "minute": 58}
